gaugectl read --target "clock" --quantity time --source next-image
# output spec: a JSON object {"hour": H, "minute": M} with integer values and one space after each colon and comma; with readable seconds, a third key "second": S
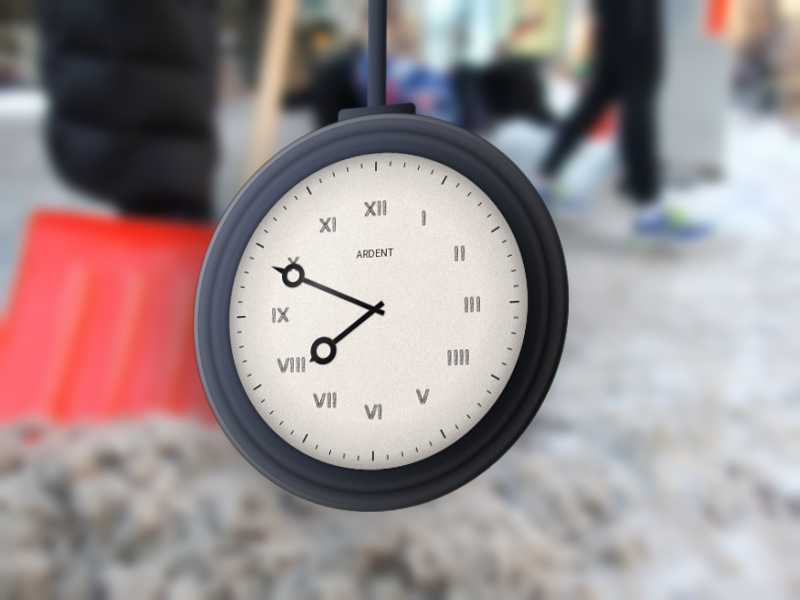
{"hour": 7, "minute": 49}
